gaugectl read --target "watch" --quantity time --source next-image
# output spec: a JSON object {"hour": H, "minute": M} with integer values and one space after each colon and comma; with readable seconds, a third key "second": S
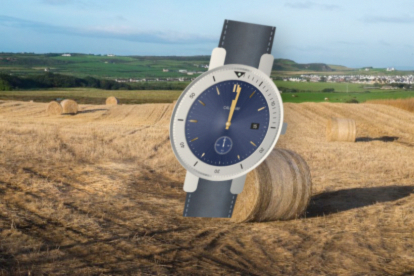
{"hour": 12, "minute": 1}
